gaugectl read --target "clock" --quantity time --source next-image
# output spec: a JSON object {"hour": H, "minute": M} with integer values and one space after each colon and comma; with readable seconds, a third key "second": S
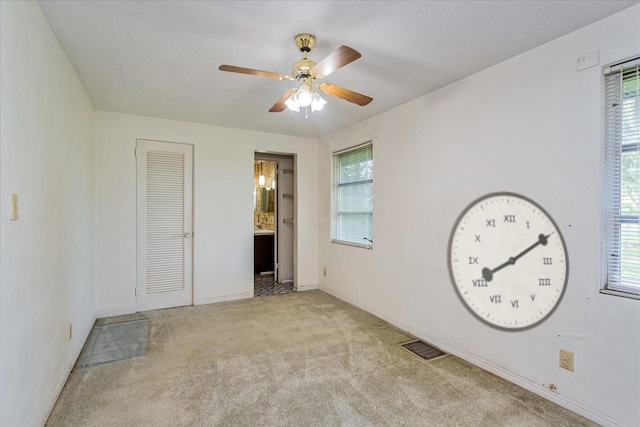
{"hour": 8, "minute": 10}
